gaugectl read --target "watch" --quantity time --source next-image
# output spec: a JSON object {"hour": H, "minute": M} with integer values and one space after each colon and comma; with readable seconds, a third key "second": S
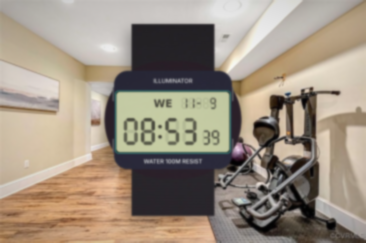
{"hour": 8, "minute": 53, "second": 39}
